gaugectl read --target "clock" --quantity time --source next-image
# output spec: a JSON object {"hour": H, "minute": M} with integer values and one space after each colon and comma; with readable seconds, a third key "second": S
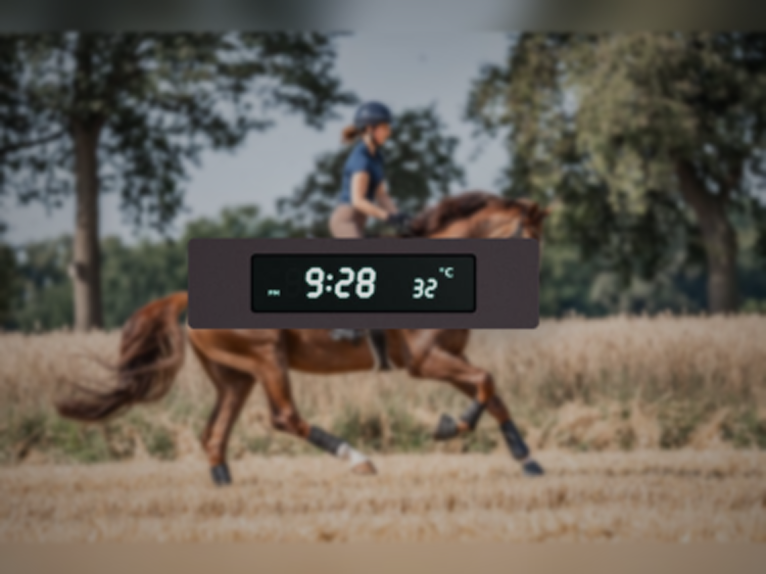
{"hour": 9, "minute": 28}
